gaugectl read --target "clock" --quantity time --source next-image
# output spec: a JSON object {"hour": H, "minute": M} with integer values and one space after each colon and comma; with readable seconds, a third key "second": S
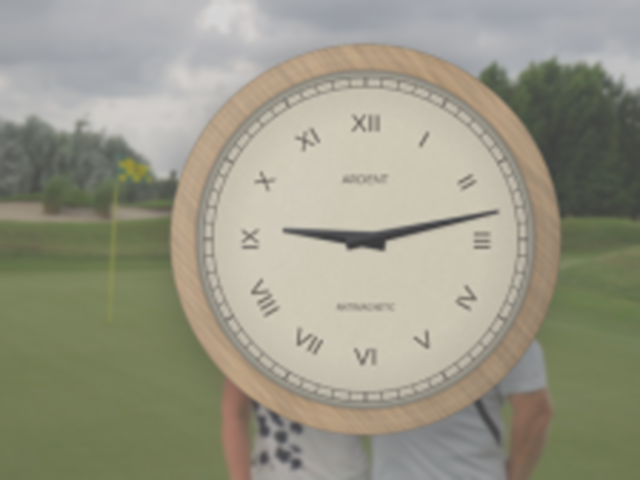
{"hour": 9, "minute": 13}
